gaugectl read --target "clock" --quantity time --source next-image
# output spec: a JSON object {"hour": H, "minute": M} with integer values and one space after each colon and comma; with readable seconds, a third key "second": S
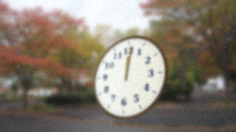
{"hour": 12, "minute": 1}
